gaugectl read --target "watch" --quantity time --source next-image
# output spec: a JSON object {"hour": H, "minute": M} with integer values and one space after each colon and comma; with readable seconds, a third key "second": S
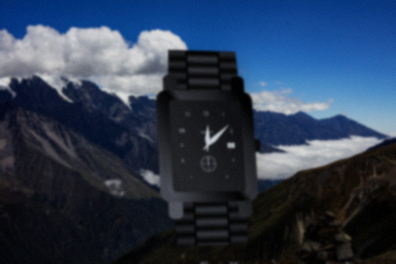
{"hour": 12, "minute": 8}
